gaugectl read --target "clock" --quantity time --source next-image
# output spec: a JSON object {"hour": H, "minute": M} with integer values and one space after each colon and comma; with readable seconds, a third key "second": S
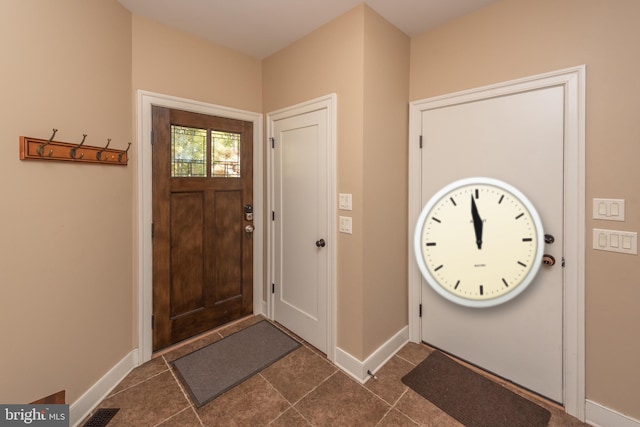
{"hour": 11, "minute": 59}
